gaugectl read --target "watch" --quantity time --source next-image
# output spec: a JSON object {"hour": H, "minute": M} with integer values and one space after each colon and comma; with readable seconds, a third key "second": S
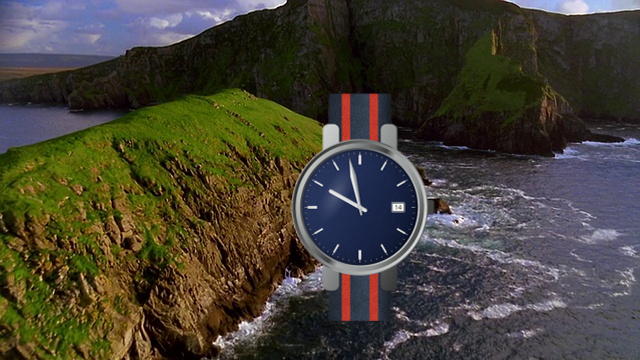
{"hour": 9, "minute": 58}
